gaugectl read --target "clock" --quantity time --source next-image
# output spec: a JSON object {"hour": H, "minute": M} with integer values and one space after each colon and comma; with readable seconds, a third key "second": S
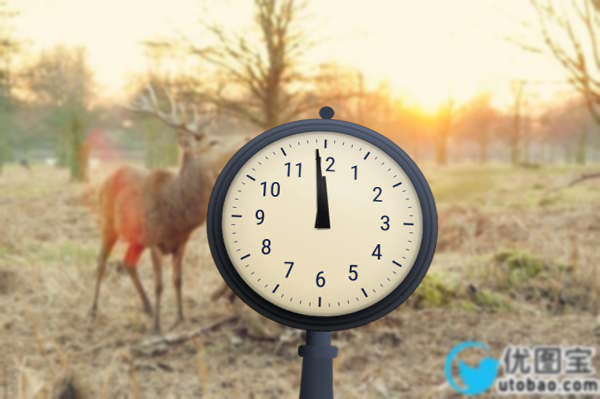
{"hour": 11, "minute": 59}
